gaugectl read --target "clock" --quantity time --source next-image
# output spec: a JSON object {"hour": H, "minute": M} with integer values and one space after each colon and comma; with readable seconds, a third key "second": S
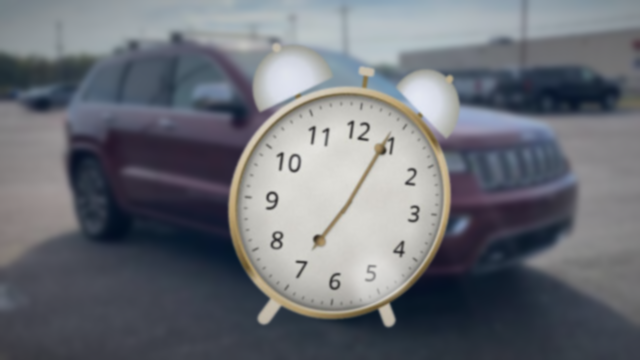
{"hour": 7, "minute": 4}
